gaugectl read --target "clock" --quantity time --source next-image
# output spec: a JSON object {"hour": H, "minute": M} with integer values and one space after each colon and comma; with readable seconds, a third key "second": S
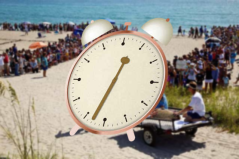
{"hour": 12, "minute": 33}
